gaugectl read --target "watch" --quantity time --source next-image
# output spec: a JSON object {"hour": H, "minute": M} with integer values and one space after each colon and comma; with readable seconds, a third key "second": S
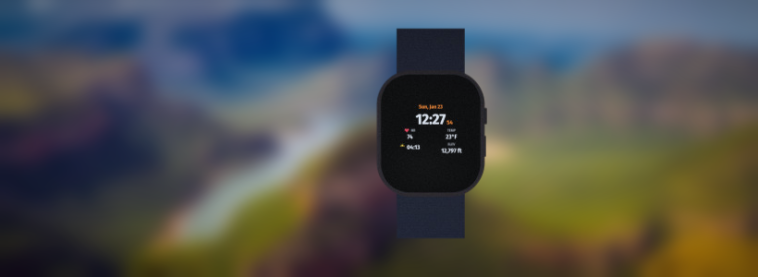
{"hour": 12, "minute": 27}
